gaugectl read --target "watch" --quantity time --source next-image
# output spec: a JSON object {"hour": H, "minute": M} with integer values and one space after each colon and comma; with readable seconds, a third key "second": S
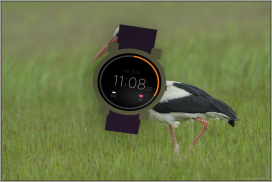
{"hour": 11, "minute": 8}
